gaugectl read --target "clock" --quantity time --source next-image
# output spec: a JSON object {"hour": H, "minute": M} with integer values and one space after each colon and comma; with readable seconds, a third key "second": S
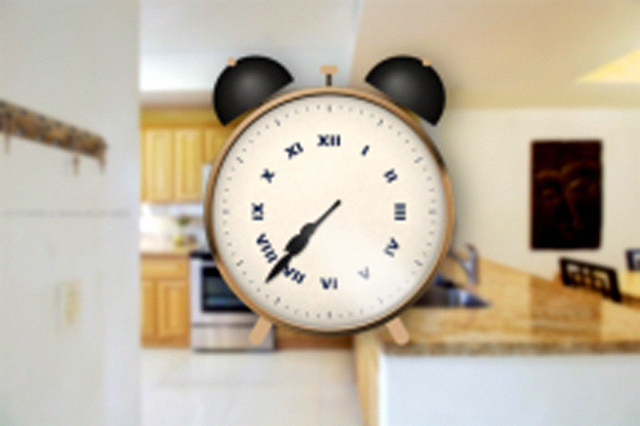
{"hour": 7, "minute": 37}
